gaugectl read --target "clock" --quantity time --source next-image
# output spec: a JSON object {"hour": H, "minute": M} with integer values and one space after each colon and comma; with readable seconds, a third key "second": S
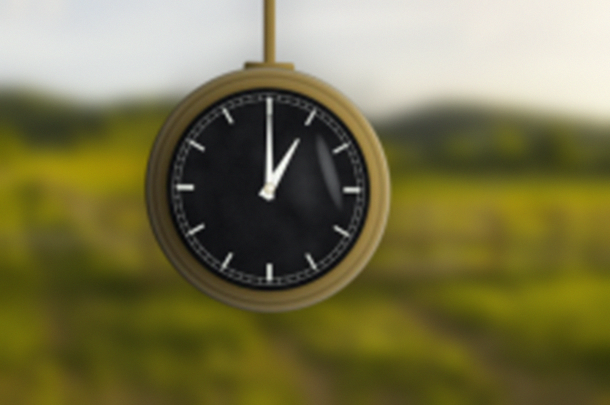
{"hour": 1, "minute": 0}
